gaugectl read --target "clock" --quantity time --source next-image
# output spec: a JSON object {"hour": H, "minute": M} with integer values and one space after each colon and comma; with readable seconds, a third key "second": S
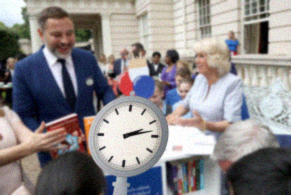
{"hour": 2, "minute": 13}
